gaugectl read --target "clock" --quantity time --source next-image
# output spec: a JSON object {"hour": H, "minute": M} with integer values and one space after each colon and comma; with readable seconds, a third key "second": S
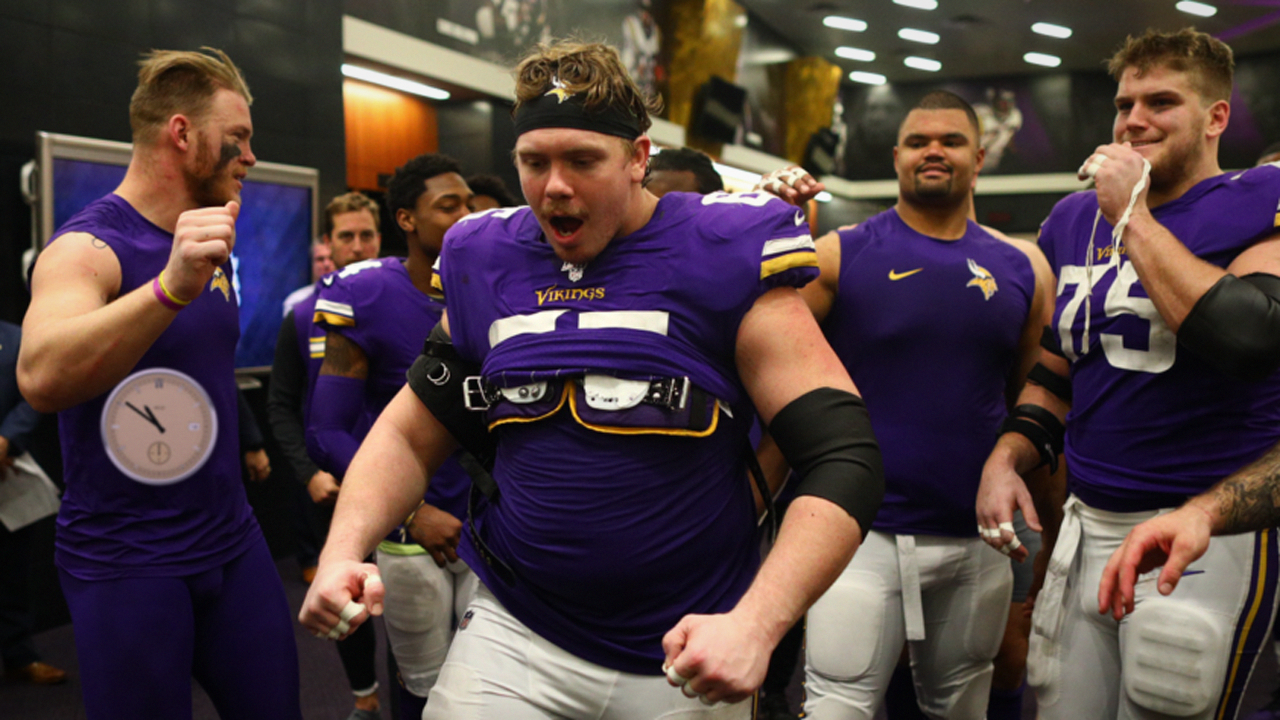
{"hour": 10, "minute": 51}
